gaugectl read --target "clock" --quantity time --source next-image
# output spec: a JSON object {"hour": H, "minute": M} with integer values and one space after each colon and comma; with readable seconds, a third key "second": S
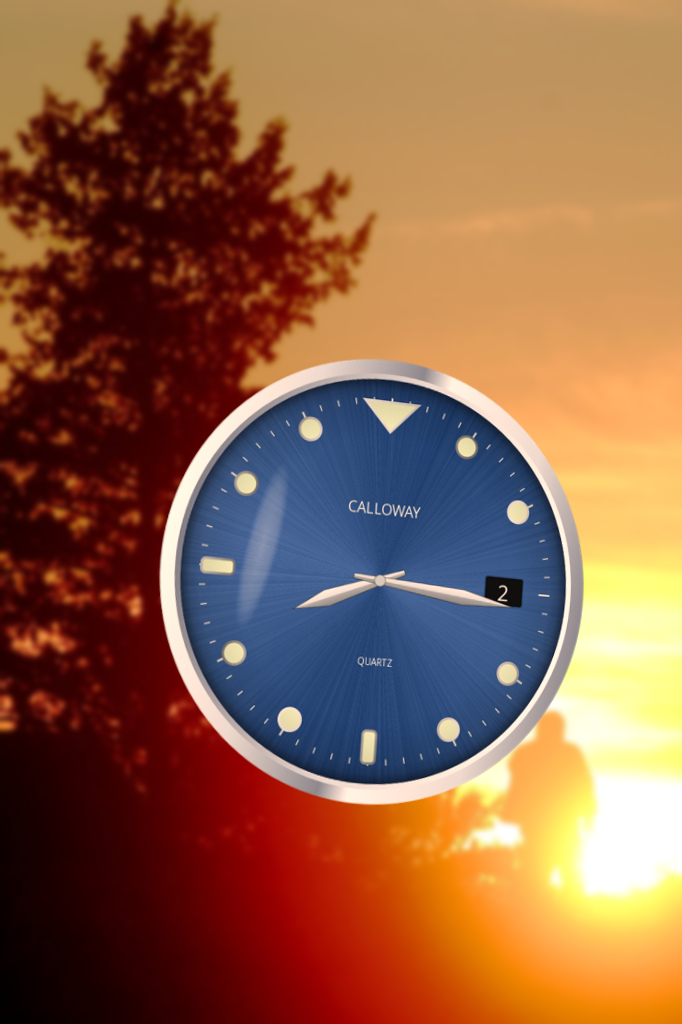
{"hour": 8, "minute": 16}
